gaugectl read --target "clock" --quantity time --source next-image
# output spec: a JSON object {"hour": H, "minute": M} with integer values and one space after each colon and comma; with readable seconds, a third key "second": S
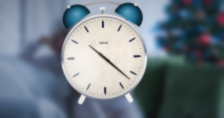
{"hour": 10, "minute": 22}
